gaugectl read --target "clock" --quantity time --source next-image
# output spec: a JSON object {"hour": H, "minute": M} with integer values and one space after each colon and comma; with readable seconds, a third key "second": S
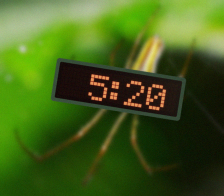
{"hour": 5, "minute": 20}
